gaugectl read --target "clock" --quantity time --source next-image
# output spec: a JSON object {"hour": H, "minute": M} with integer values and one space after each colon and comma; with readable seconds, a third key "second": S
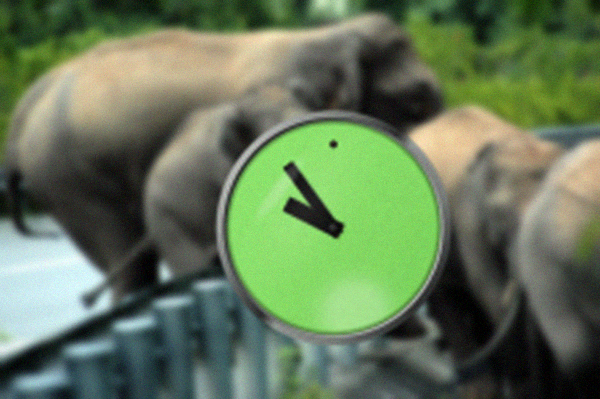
{"hour": 9, "minute": 54}
